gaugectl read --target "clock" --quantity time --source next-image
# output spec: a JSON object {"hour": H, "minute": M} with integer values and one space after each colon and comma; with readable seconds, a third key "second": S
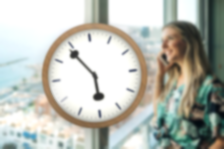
{"hour": 5, "minute": 54}
